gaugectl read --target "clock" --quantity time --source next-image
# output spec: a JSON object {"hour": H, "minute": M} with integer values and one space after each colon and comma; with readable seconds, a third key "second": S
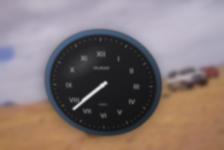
{"hour": 7, "minute": 38}
